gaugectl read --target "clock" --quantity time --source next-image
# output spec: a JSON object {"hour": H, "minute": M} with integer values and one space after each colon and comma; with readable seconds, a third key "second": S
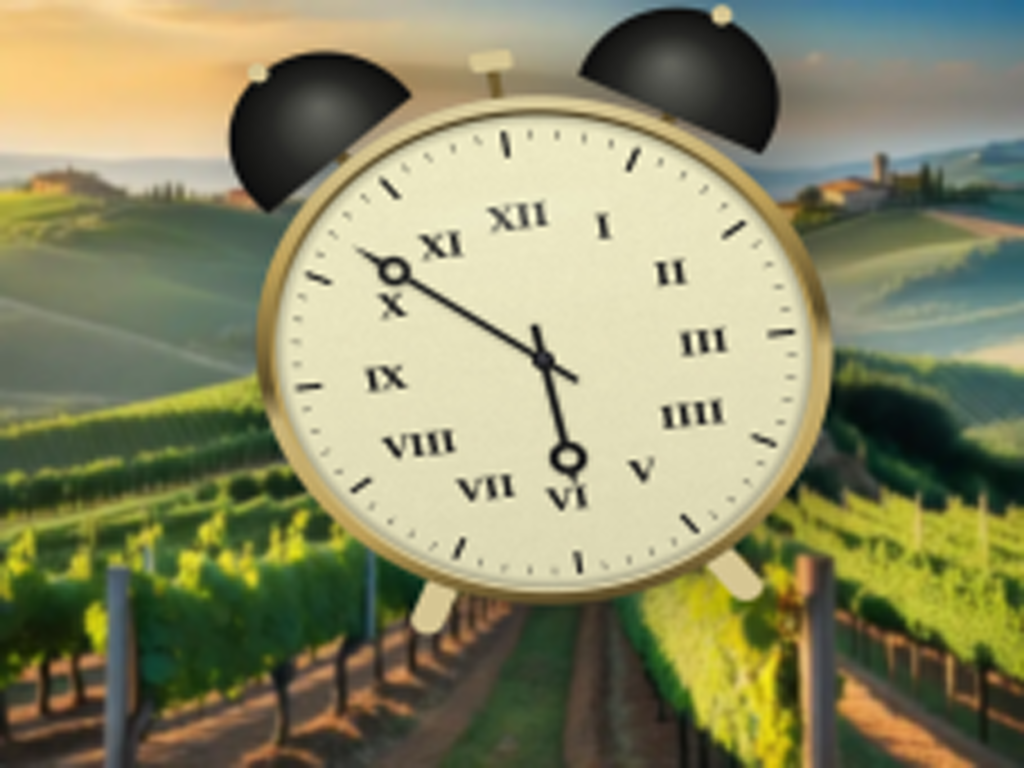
{"hour": 5, "minute": 52}
